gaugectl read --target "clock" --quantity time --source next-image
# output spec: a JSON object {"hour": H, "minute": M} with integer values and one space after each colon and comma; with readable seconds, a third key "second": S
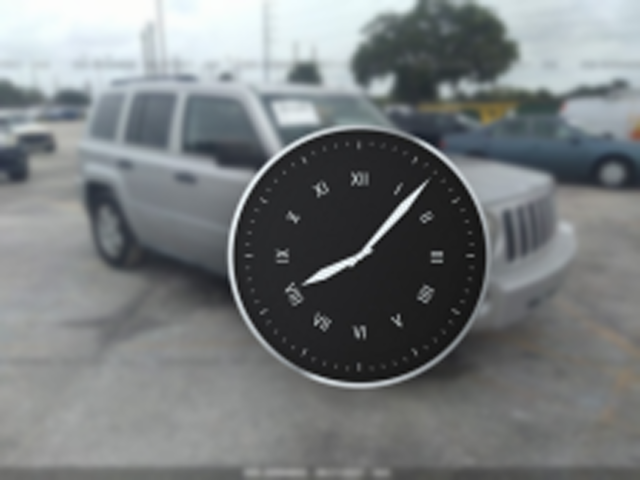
{"hour": 8, "minute": 7}
